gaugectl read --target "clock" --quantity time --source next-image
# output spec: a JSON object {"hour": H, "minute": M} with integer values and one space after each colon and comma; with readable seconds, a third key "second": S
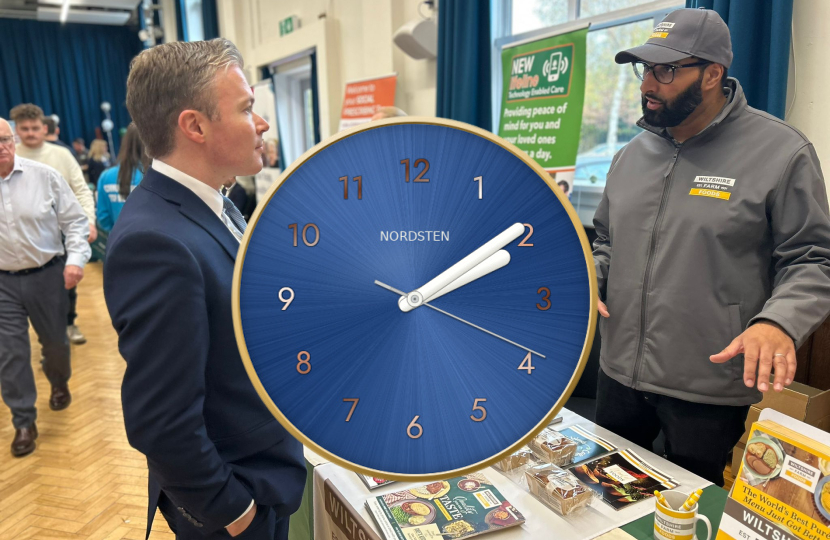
{"hour": 2, "minute": 9, "second": 19}
